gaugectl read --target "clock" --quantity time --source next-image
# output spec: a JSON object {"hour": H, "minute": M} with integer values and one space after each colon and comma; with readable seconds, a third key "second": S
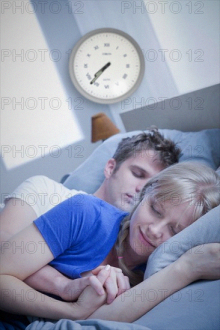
{"hour": 7, "minute": 37}
